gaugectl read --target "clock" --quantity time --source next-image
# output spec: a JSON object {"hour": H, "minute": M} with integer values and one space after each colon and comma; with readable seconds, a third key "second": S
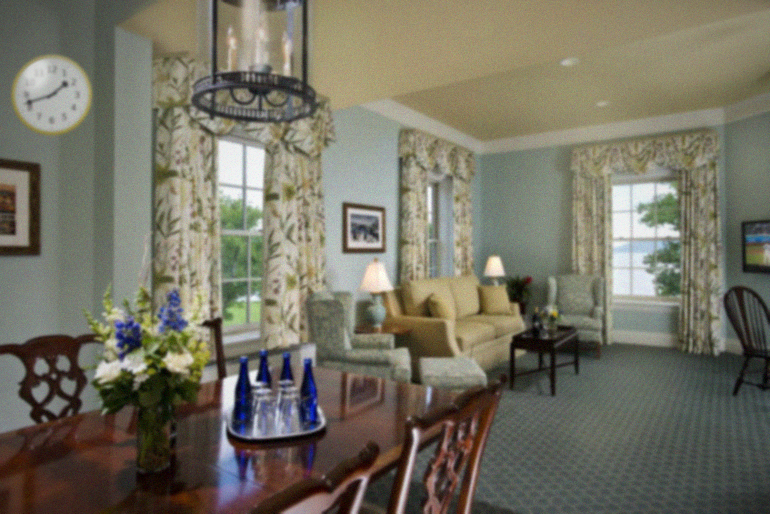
{"hour": 1, "minute": 42}
